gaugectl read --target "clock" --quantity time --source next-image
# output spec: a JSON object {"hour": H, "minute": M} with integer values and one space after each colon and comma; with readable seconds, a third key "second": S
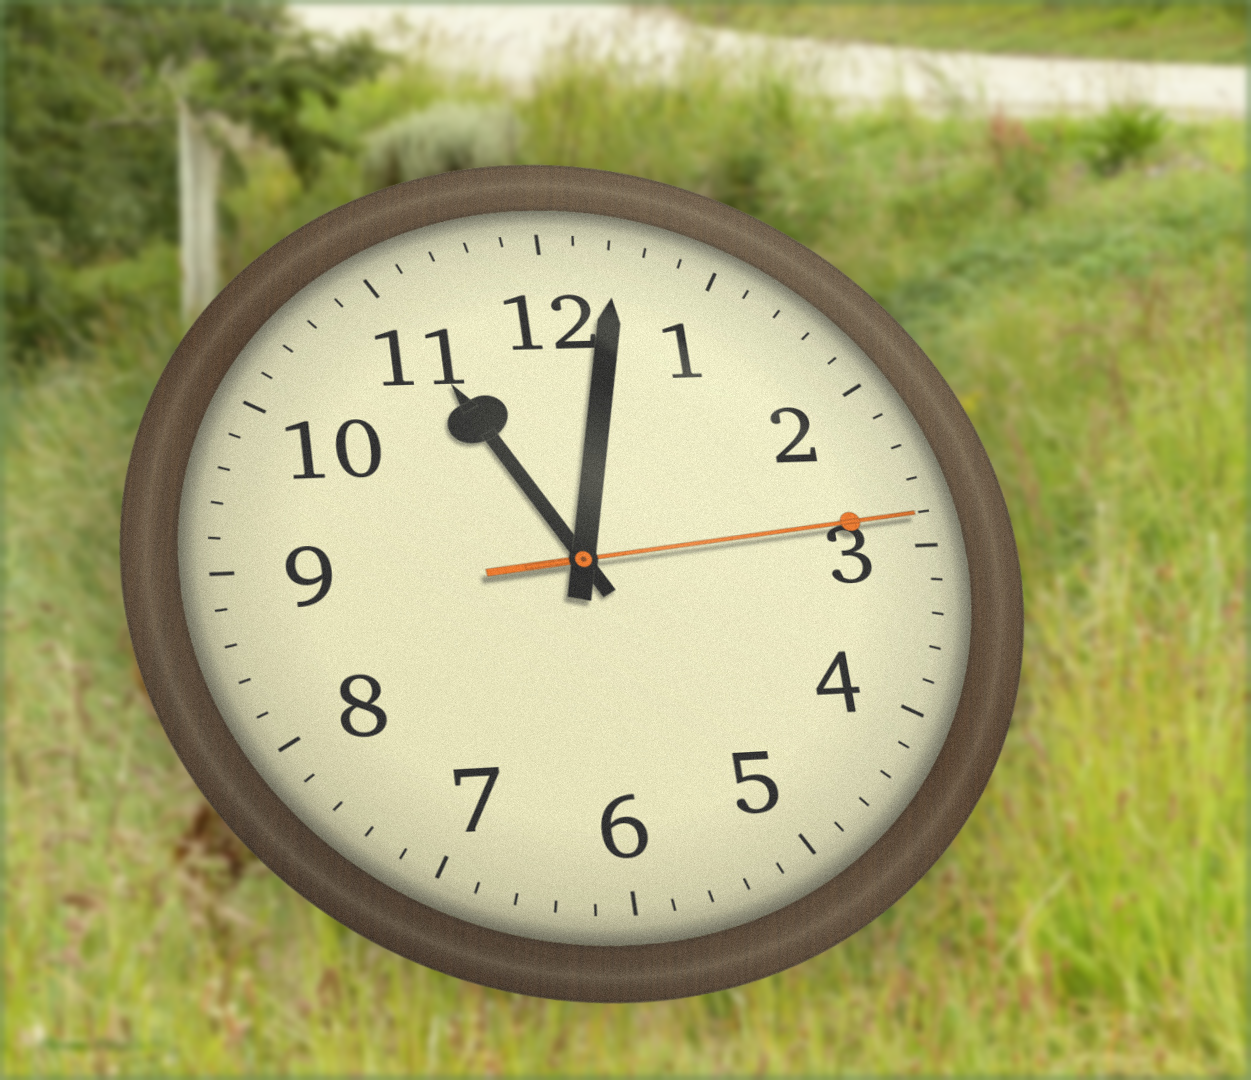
{"hour": 11, "minute": 2, "second": 14}
